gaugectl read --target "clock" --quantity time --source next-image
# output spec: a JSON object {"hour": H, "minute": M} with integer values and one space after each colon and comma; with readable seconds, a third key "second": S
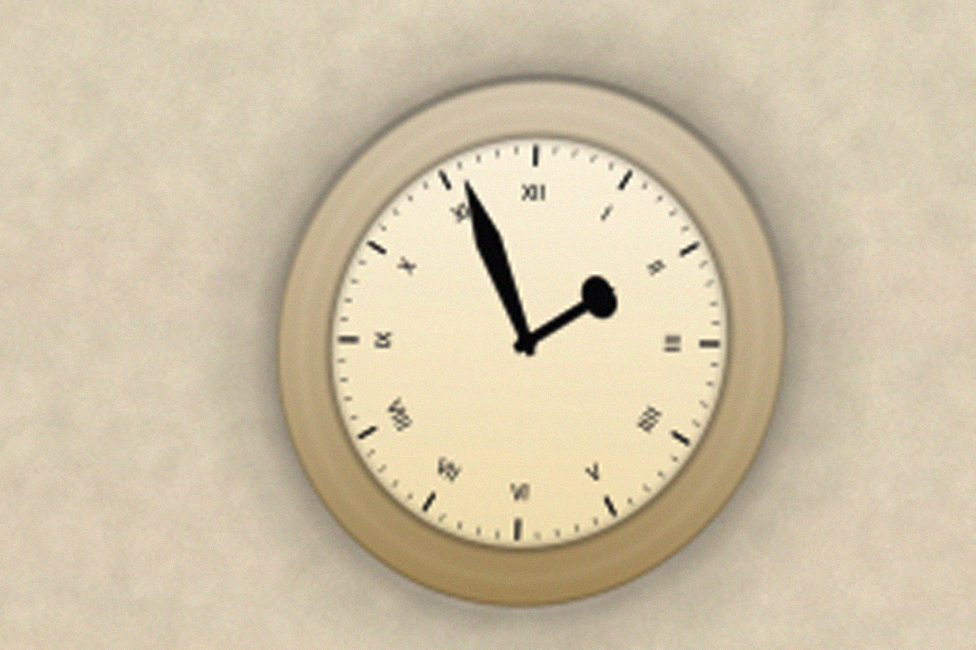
{"hour": 1, "minute": 56}
